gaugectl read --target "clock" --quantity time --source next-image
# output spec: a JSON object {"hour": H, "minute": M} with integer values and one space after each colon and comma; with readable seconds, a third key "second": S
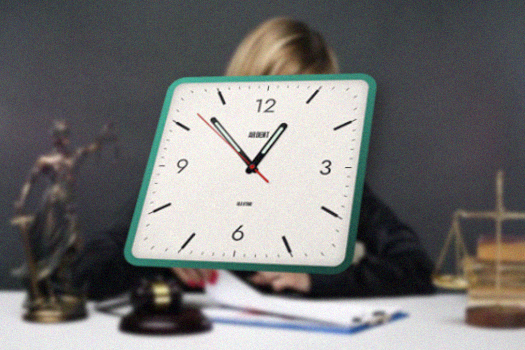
{"hour": 12, "minute": 52, "second": 52}
